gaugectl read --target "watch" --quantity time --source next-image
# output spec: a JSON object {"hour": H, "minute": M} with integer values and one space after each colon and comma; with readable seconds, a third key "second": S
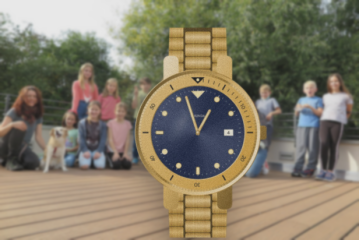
{"hour": 12, "minute": 57}
